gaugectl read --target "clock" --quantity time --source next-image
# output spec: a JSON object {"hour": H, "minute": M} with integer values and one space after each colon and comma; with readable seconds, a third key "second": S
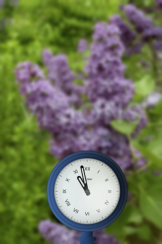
{"hour": 10, "minute": 58}
